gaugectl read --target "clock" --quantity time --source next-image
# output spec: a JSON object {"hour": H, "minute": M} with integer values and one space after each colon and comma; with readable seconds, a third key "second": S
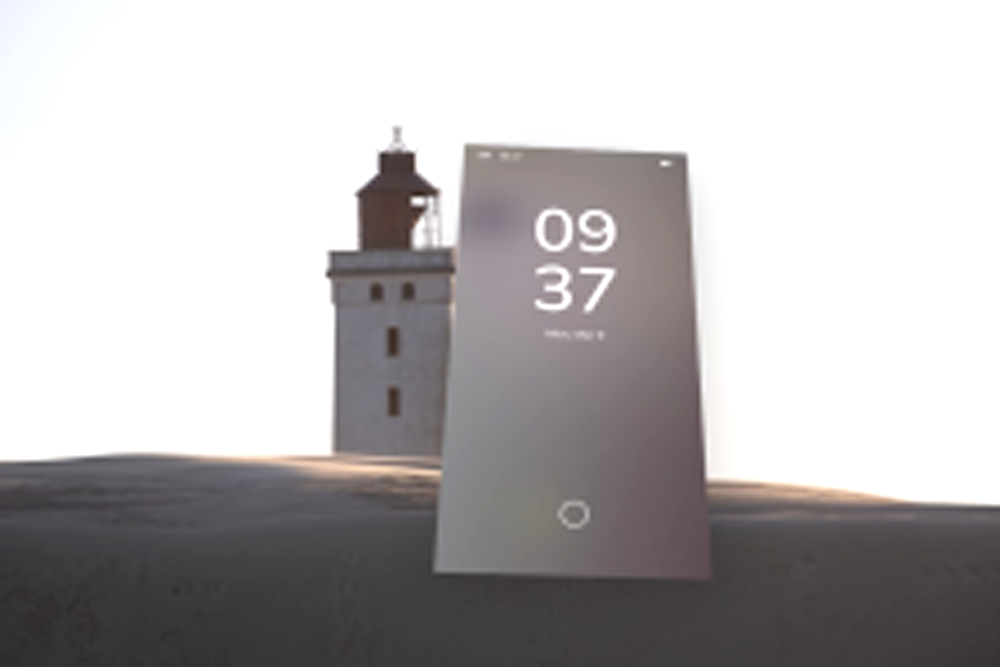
{"hour": 9, "minute": 37}
